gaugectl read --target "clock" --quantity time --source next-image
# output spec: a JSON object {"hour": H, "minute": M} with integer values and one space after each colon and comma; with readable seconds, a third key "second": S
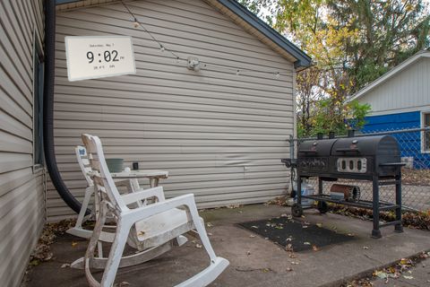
{"hour": 9, "minute": 2}
